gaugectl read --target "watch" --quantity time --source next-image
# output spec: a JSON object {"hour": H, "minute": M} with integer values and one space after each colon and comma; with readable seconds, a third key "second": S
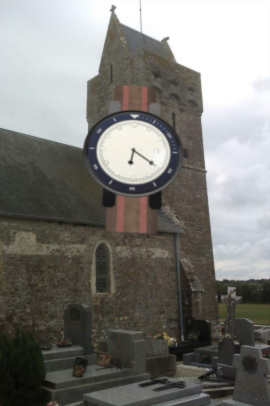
{"hour": 6, "minute": 21}
